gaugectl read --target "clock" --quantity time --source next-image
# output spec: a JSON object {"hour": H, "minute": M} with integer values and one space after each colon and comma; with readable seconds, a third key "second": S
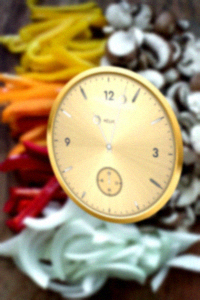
{"hour": 11, "minute": 3}
